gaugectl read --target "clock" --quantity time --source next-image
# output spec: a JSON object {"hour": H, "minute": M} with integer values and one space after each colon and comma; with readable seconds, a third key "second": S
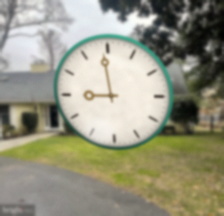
{"hour": 8, "minute": 59}
